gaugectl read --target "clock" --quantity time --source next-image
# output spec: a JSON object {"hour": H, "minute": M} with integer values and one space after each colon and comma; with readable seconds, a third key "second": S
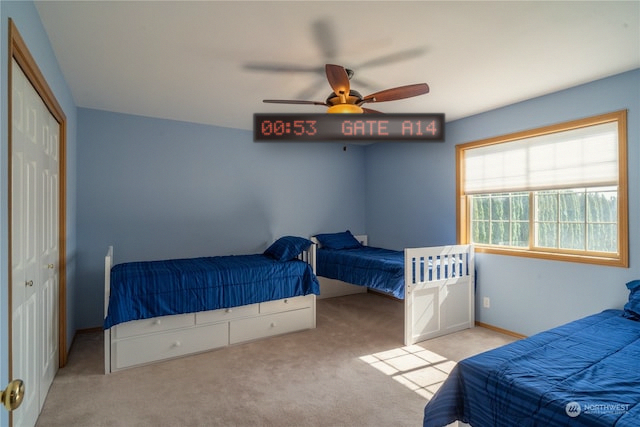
{"hour": 0, "minute": 53}
